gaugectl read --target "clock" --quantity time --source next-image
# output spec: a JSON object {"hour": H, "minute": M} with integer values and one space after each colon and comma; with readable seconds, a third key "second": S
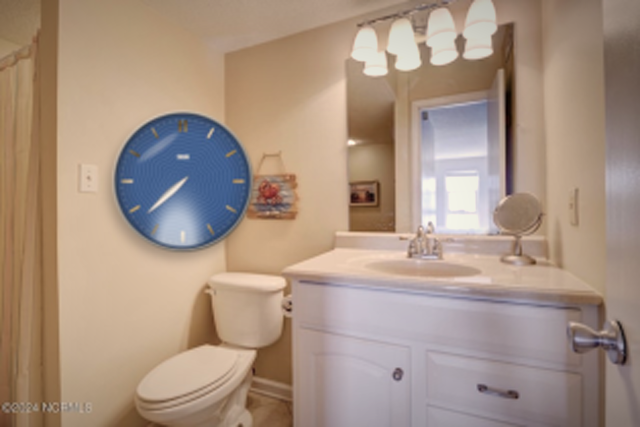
{"hour": 7, "minute": 38}
